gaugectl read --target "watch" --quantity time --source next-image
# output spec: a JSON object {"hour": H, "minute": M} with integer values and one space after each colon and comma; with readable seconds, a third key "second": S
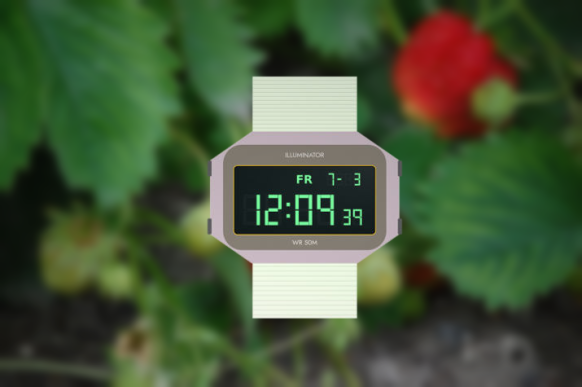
{"hour": 12, "minute": 9, "second": 39}
